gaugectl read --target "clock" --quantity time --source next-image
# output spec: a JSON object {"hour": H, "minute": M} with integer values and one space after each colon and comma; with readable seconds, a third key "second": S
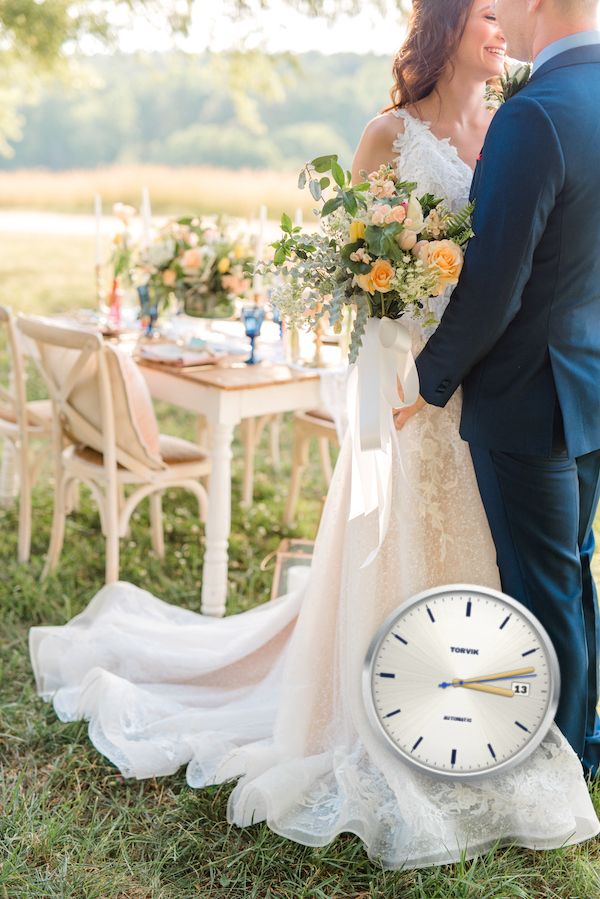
{"hour": 3, "minute": 12, "second": 13}
